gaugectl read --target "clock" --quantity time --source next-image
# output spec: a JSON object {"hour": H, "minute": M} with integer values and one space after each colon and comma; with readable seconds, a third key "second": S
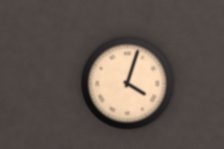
{"hour": 4, "minute": 3}
